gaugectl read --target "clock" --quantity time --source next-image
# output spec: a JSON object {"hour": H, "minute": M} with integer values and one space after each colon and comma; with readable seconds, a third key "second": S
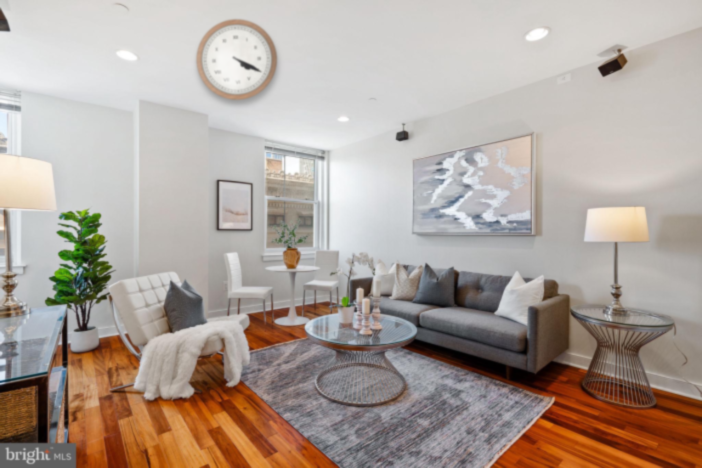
{"hour": 4, "minute": 20}
